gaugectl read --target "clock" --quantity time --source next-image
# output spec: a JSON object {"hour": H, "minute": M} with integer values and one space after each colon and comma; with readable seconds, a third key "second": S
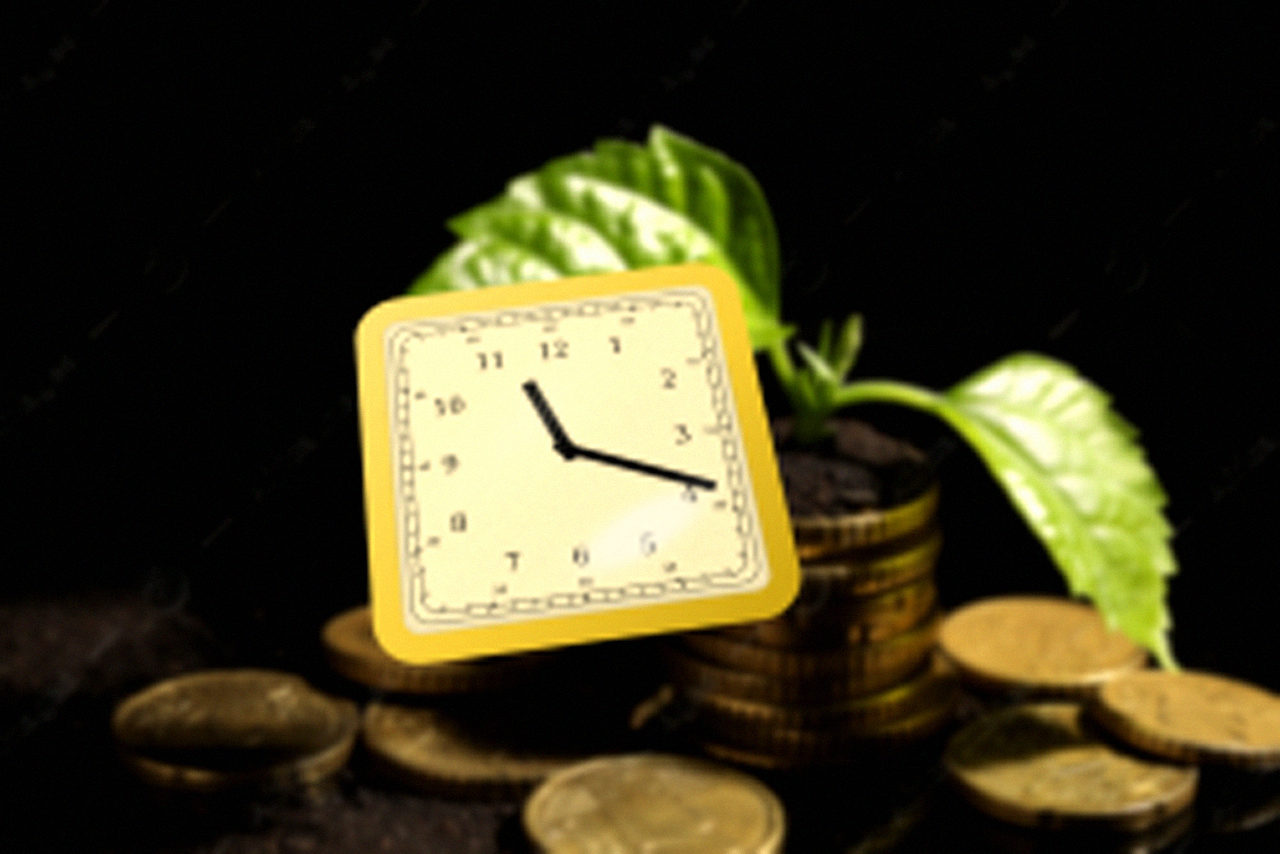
{"hour": 11, "minute": 19}
